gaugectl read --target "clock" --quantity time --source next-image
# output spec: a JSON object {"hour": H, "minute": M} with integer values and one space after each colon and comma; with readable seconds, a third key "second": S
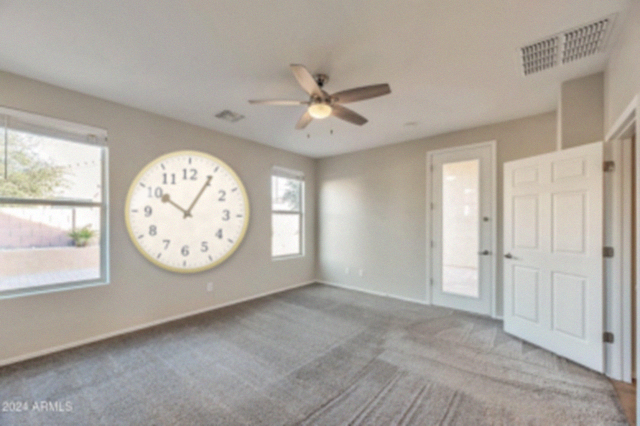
{"hour": 10, "minute": 5}
